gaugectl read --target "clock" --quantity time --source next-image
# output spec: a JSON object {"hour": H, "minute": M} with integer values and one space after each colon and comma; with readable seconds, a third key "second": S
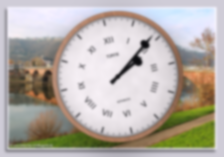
{"hour": 2, "minute": 9}
